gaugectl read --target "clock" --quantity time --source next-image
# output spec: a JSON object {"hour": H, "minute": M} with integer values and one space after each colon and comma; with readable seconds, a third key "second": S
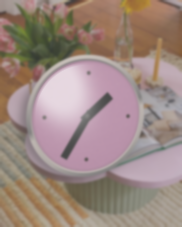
{"hour": 1, "minute": 35}
